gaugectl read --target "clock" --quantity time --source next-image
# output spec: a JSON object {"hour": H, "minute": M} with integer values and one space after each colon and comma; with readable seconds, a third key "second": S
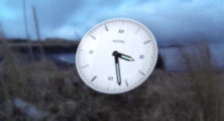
{"hour": 3, "minute": 27}
